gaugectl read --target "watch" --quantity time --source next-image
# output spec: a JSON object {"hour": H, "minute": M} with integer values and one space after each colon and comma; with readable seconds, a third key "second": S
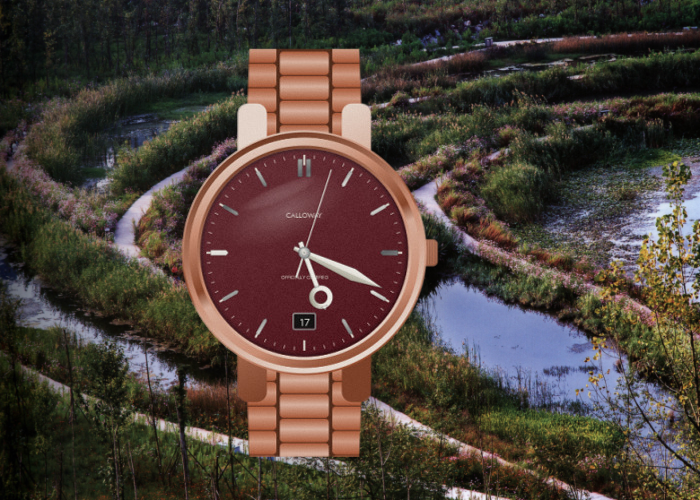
{"hour": 5, "minute": 19, "second": 3}
